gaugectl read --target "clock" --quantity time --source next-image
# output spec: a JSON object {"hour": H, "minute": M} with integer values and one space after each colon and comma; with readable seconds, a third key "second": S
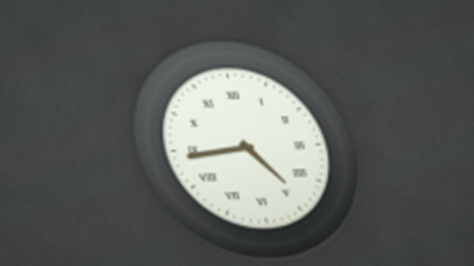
{"hour": 4, "minute": 44}
